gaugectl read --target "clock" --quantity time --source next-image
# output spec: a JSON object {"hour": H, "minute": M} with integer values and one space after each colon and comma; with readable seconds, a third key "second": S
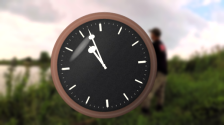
{"hour": 10, "minute": 57}
